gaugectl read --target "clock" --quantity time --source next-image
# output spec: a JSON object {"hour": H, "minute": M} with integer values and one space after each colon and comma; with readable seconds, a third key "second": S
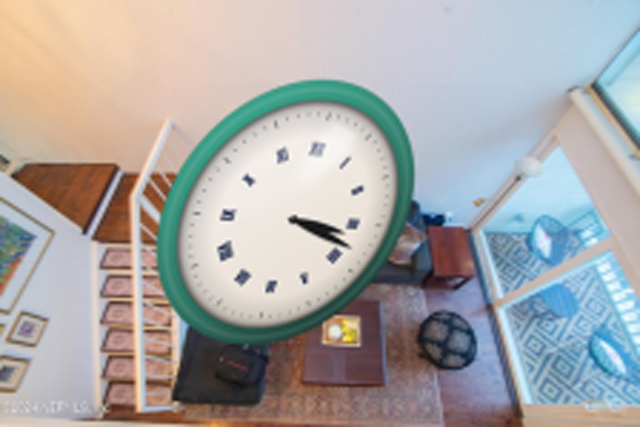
{"hour": 3, "minute": 18}
